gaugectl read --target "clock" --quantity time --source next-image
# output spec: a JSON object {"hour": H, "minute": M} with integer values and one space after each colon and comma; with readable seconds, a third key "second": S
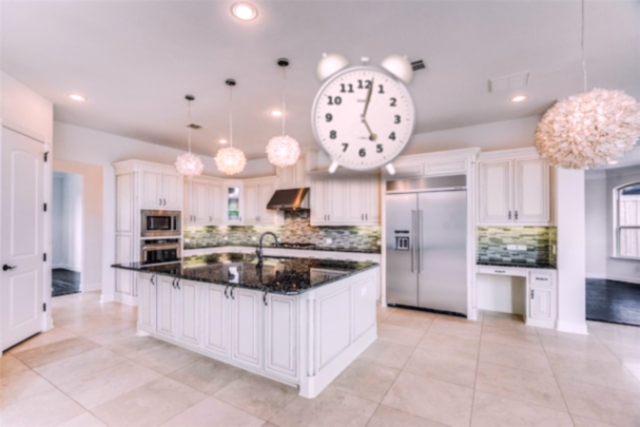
{"hour": 5, "minute": 2}
